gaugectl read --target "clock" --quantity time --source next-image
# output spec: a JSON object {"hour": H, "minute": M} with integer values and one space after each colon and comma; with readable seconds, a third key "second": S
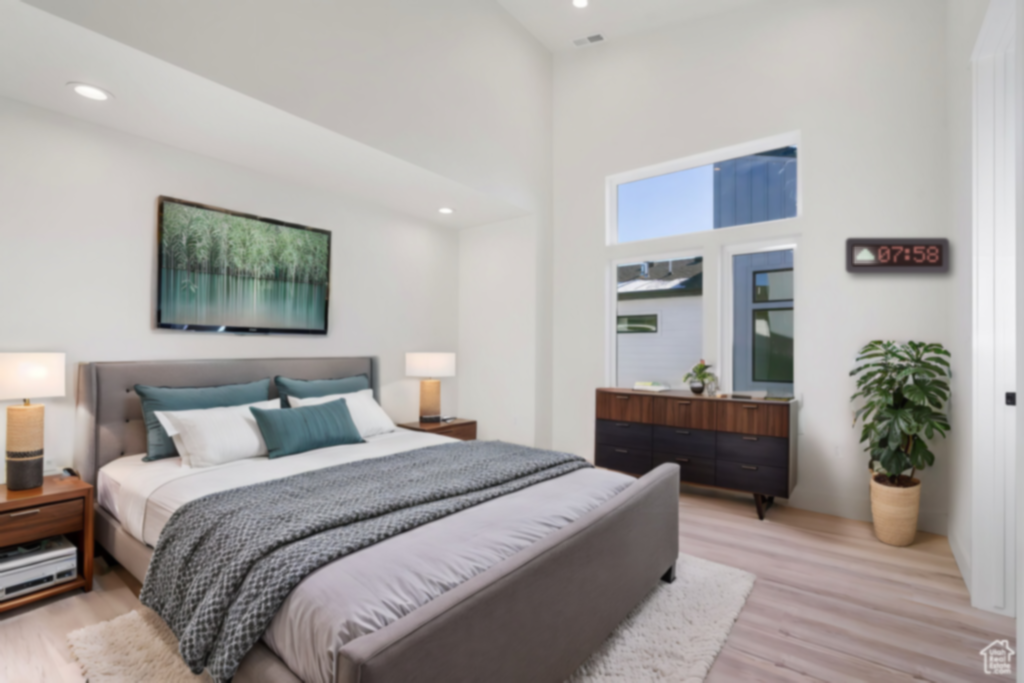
{"hour": 7, "minute": 58}
